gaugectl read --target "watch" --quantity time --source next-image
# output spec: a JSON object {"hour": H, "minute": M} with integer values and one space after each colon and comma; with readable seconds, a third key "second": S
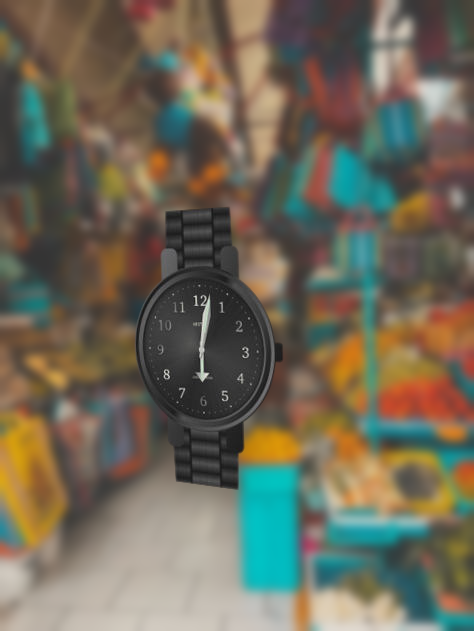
{"hour": 6, "minute": 2}
